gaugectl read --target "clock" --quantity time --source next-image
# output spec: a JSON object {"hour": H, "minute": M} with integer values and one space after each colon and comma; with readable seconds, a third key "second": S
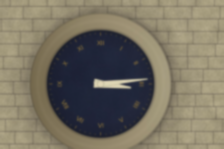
{"hour": 3, "minute": 14}
